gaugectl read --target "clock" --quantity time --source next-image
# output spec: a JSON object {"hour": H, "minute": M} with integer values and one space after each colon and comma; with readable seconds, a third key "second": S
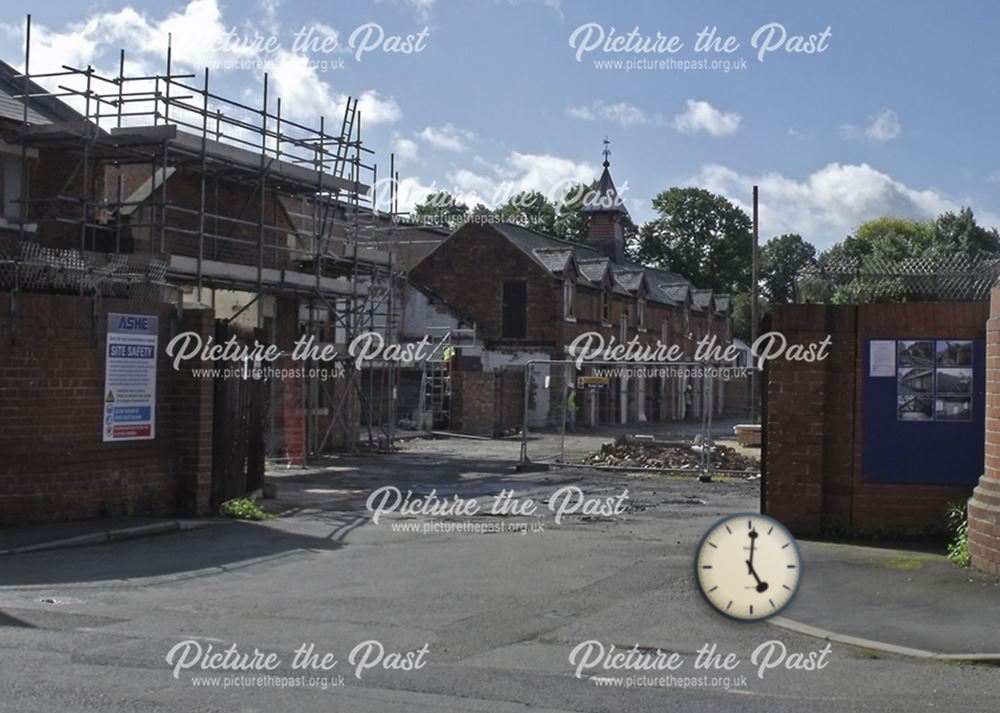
{"hour": 5, "minute": 1}
